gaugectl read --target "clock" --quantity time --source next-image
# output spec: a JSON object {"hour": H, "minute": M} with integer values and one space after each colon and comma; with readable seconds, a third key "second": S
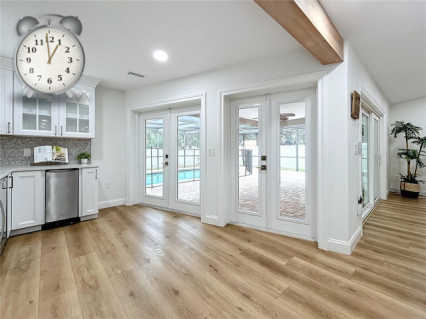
{"hour": 12, "minute": 59}
